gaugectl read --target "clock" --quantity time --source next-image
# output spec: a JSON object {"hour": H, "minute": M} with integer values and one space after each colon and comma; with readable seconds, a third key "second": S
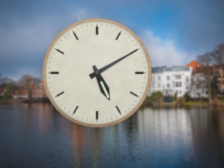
{"hour": 5, "minute": 10}
